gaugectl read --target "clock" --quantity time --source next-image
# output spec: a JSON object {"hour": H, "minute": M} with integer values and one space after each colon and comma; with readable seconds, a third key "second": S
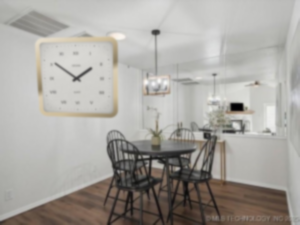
{"hour": 1, "minute": 51}
